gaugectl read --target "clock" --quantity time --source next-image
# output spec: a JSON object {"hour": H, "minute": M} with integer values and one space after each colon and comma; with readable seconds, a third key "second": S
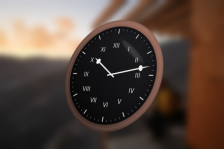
{"hour": 10, "minute": 13}
